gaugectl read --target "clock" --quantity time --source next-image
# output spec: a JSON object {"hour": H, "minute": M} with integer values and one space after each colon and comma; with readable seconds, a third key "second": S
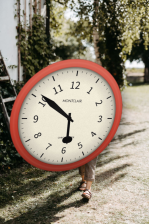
{"hour": 5, "minute": 51}
